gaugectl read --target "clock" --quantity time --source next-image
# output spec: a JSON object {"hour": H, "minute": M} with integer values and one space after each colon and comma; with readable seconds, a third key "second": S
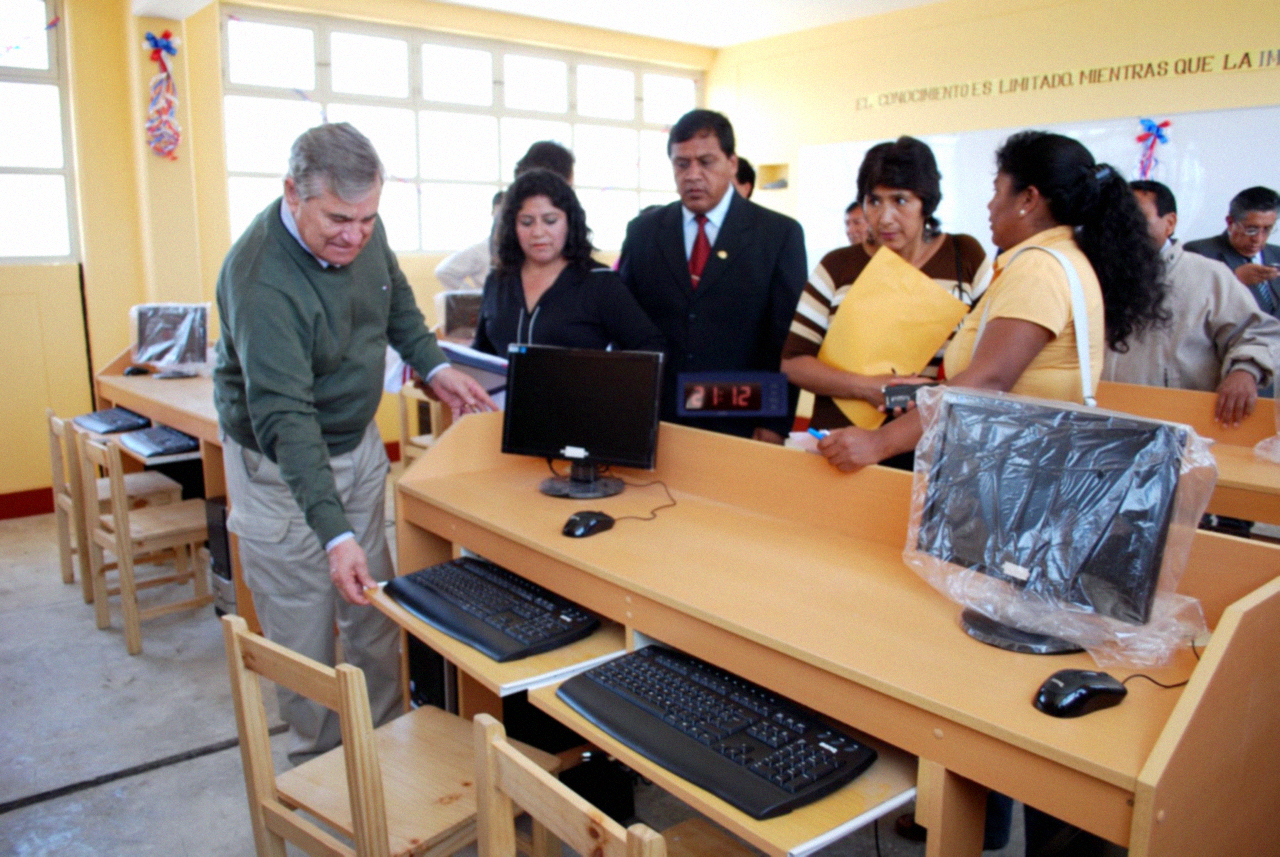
{"hour": 21, "minute": 12}
